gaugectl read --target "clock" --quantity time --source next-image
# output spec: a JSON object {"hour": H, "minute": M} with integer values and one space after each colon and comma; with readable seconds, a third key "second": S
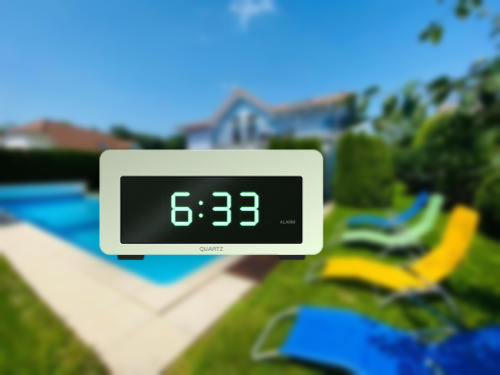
{"hour": 6, "minute": 33}
